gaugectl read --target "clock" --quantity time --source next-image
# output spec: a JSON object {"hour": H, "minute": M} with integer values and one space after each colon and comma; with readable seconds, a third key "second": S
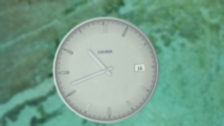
{"hour": 10, "minute": 42}
